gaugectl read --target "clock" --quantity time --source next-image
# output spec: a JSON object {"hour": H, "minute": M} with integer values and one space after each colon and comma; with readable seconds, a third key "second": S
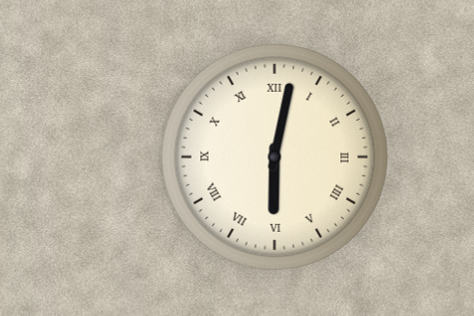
{"hour": 6, "minute": 2}
